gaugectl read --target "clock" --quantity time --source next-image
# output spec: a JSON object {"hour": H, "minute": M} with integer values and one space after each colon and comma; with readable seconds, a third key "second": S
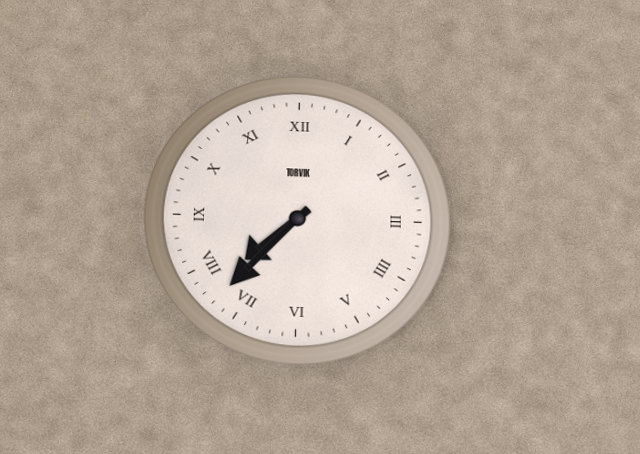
{"hour": 7, "minute": 37}
